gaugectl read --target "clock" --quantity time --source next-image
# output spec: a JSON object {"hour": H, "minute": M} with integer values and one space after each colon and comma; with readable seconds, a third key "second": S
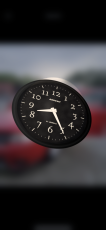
{"hour": 8, "minute": 25}
